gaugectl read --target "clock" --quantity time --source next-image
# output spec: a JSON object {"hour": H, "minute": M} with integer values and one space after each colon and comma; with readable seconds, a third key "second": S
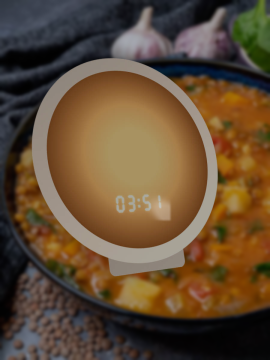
{"hour": 3, "minute": 51}
